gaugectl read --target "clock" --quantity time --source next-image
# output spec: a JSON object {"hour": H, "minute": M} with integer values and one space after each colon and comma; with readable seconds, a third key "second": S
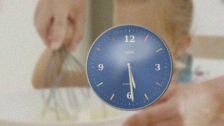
{"hour": 5, "minute": 29}
